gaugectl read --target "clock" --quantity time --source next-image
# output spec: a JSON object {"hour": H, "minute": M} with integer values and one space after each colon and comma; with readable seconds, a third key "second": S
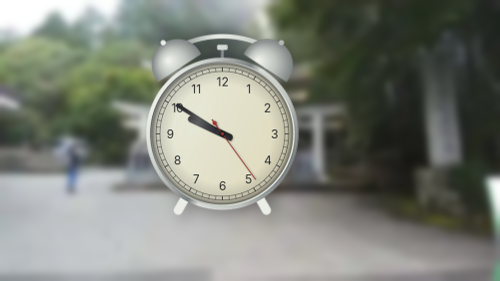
{"hour": 9, "minute": 50, "second": 24}
